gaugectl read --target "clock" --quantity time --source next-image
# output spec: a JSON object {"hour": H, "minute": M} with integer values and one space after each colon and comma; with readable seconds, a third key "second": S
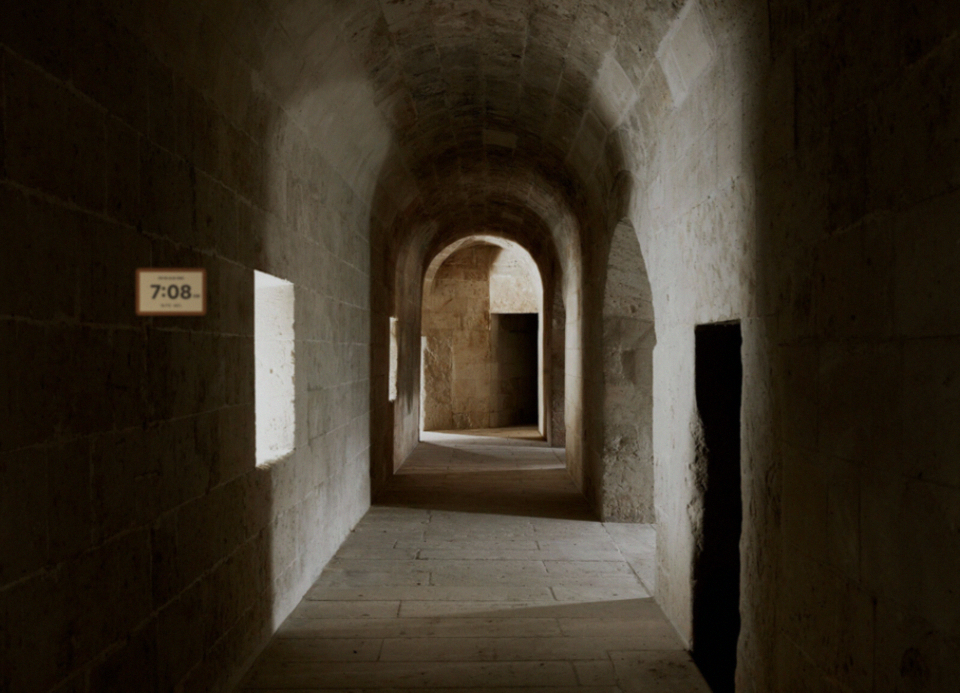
{"hour": 7, "minute": 8}
